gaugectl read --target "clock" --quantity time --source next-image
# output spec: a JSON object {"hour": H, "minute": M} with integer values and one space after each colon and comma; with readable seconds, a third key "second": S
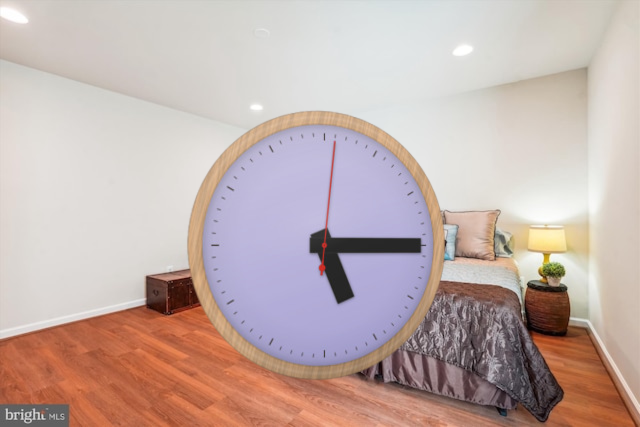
{"hour": 5, "minute": 15, "second": 1}
